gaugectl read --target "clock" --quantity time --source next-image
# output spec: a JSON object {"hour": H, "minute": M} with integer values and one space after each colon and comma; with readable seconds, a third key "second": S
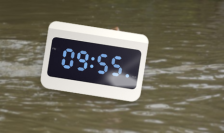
{"hour": 9, "minute": 55}
